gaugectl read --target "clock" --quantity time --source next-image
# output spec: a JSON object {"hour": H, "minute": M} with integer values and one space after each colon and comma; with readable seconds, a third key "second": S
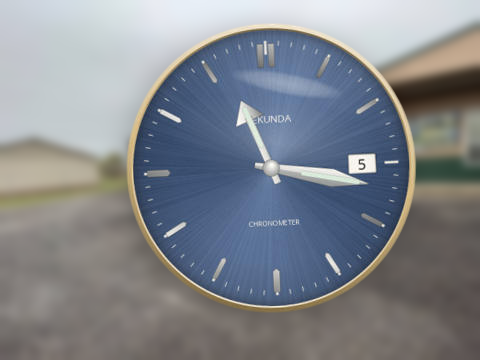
{"hour": 11, "minute": 17}
